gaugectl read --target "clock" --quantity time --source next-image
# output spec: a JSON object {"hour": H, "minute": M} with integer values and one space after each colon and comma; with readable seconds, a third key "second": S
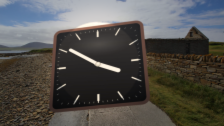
{"hour": 3, "minute": 51}
